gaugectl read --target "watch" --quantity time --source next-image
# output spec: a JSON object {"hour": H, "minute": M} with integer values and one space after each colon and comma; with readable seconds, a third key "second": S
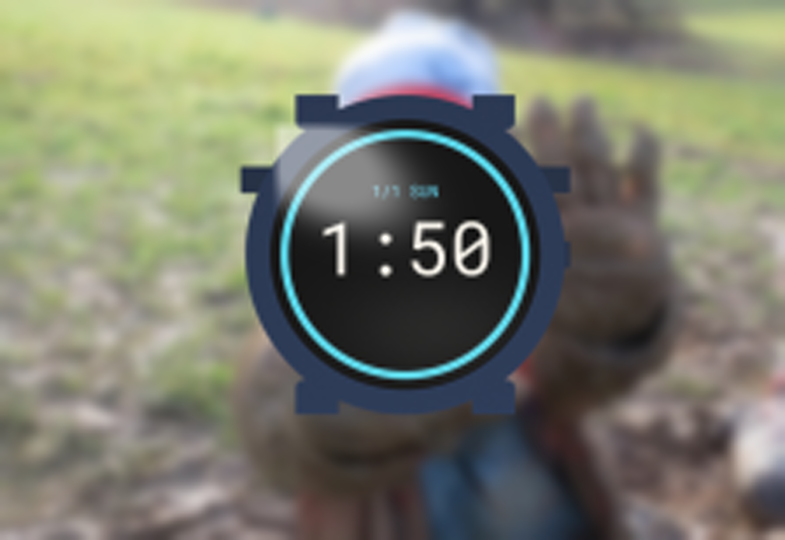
{"hour": 1, "minute": 50}
